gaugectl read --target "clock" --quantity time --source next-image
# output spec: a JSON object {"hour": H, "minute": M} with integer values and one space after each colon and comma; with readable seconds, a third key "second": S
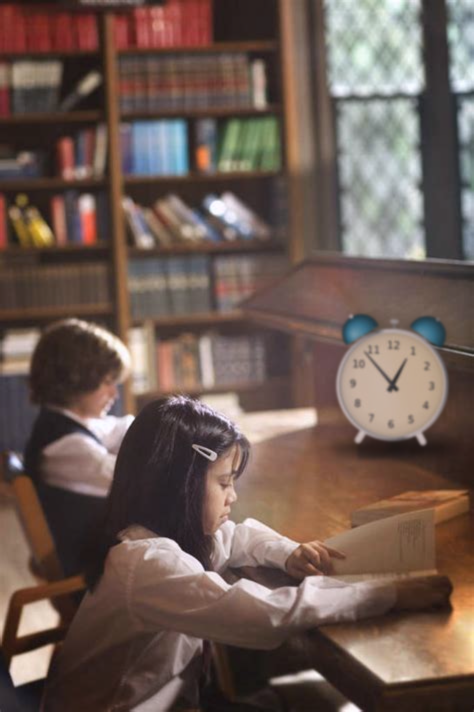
{"hour": 12, "minute": 53}
